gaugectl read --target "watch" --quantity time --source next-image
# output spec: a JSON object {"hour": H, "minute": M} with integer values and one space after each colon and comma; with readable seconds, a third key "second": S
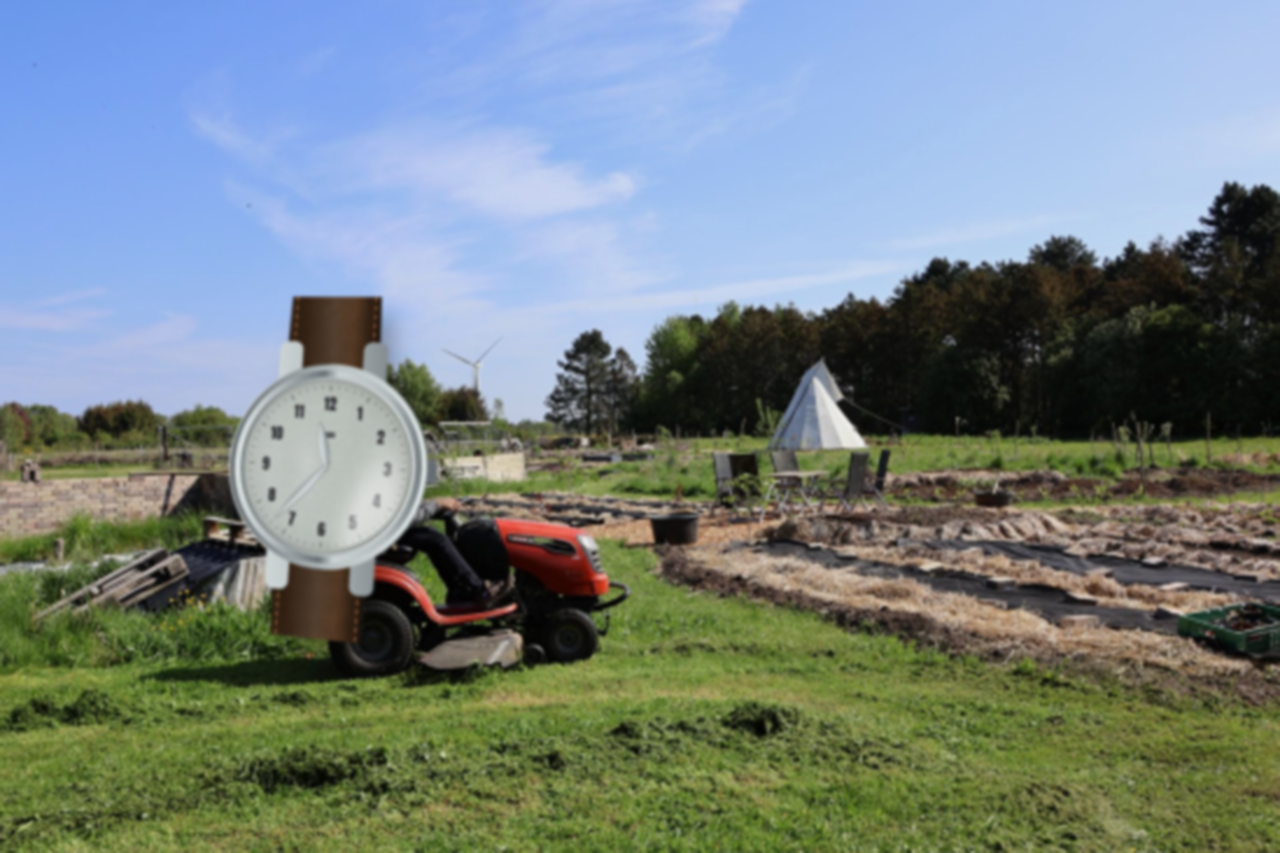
{"hour": 11, "minute": 37}
